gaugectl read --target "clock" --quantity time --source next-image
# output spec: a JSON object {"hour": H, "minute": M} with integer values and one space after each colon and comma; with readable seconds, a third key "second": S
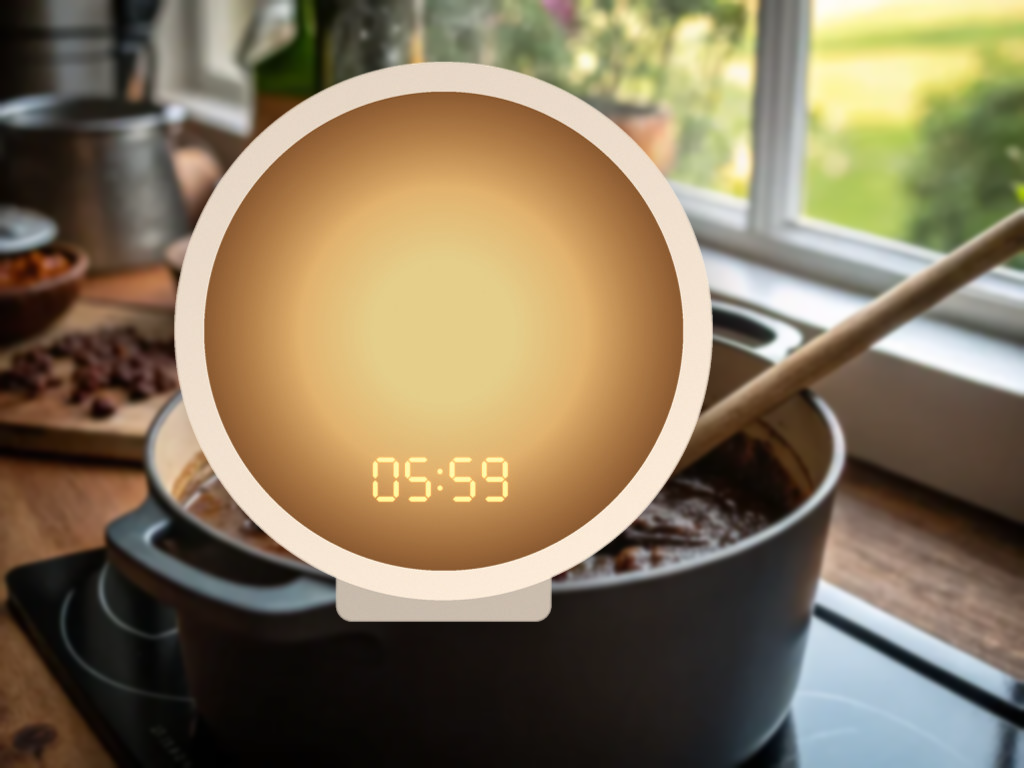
{"hour": 5, "minute": 59}
